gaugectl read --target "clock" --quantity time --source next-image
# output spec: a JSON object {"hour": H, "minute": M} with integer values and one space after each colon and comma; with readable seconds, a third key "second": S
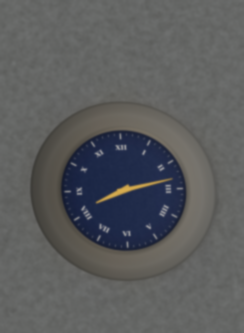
{"hour": 8, "minute": 13}
